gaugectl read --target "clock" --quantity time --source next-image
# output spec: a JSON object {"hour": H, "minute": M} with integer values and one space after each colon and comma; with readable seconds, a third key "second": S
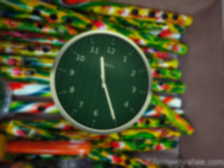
{"hour": 11, "minute": 25}
